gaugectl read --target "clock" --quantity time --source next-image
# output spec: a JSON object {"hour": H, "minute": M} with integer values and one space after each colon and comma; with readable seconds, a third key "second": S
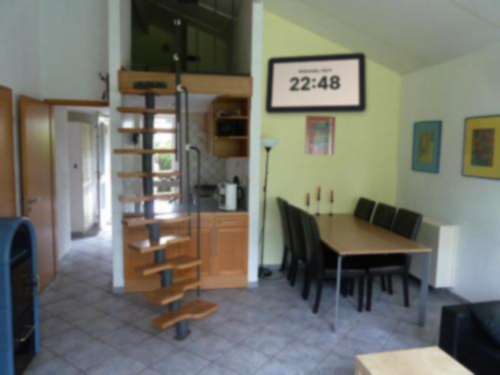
{"hour": 22, "minute": 48}
